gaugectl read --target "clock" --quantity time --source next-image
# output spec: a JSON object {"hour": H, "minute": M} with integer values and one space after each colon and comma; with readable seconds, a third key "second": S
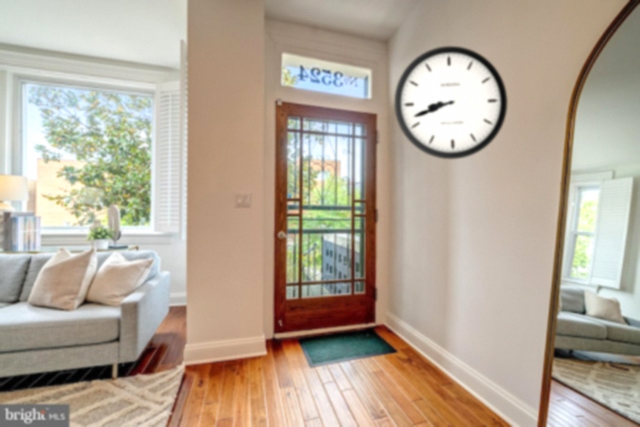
{"hour": 8, "minute": 42}
